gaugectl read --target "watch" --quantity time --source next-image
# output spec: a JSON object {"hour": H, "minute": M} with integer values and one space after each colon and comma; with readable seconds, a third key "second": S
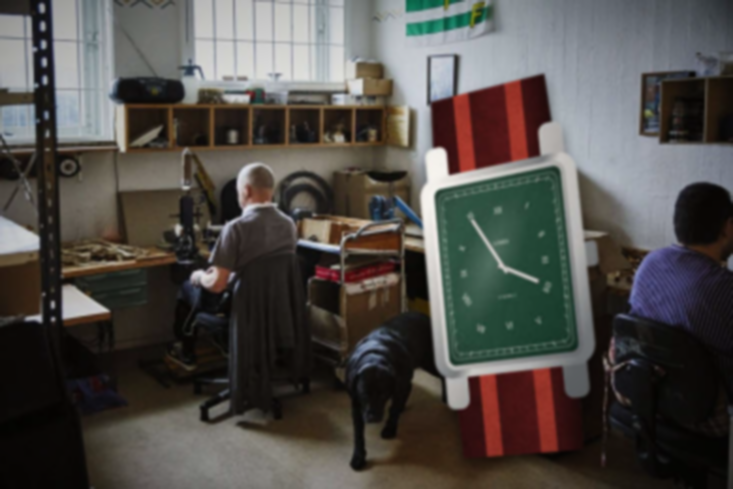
{"hour": 3, "minute": 55}
